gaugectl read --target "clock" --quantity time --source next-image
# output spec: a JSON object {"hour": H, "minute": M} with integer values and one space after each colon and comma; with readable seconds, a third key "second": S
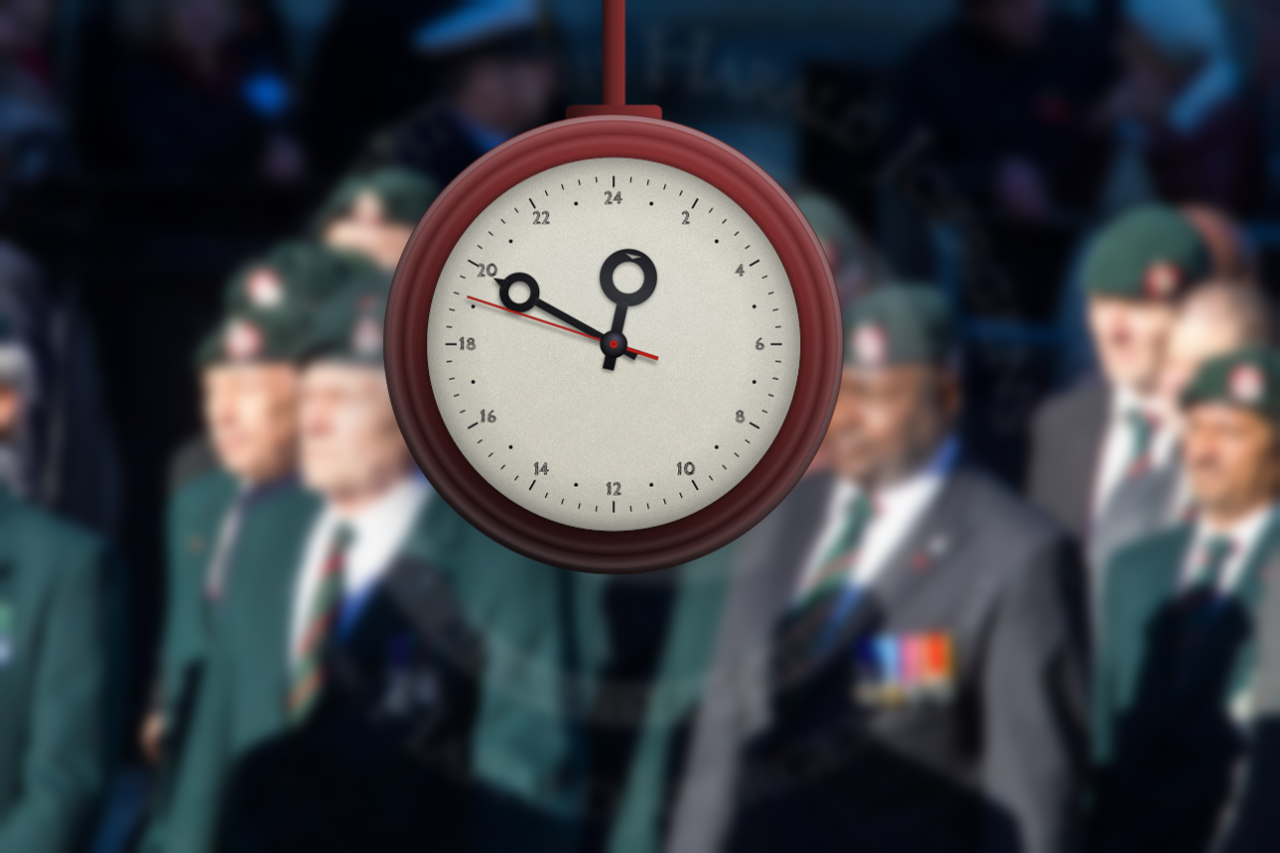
{"hour": 0, "minute": 49, "second": 48}
